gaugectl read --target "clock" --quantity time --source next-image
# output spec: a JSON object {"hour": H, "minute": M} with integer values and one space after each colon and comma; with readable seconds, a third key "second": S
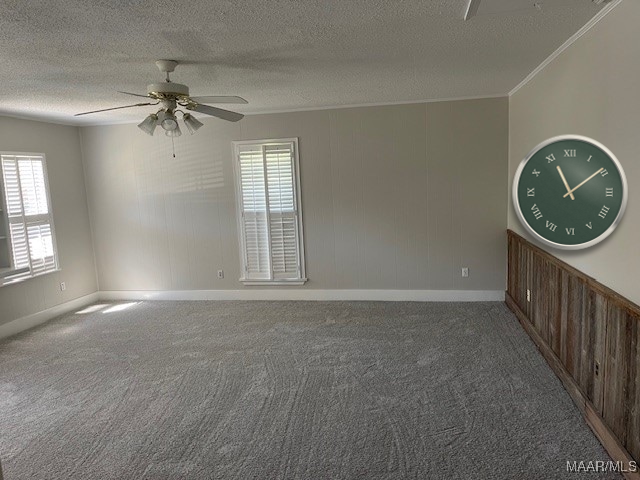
{"hour": 11, "minute": 9}
